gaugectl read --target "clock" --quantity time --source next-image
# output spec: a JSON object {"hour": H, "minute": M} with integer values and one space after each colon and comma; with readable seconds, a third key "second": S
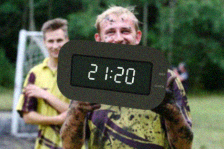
{"hour": 21, "minute": 20}
